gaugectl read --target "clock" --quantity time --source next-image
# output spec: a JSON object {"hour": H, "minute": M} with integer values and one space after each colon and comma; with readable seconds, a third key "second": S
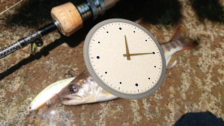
{"hour": 12, "minute": 15}
